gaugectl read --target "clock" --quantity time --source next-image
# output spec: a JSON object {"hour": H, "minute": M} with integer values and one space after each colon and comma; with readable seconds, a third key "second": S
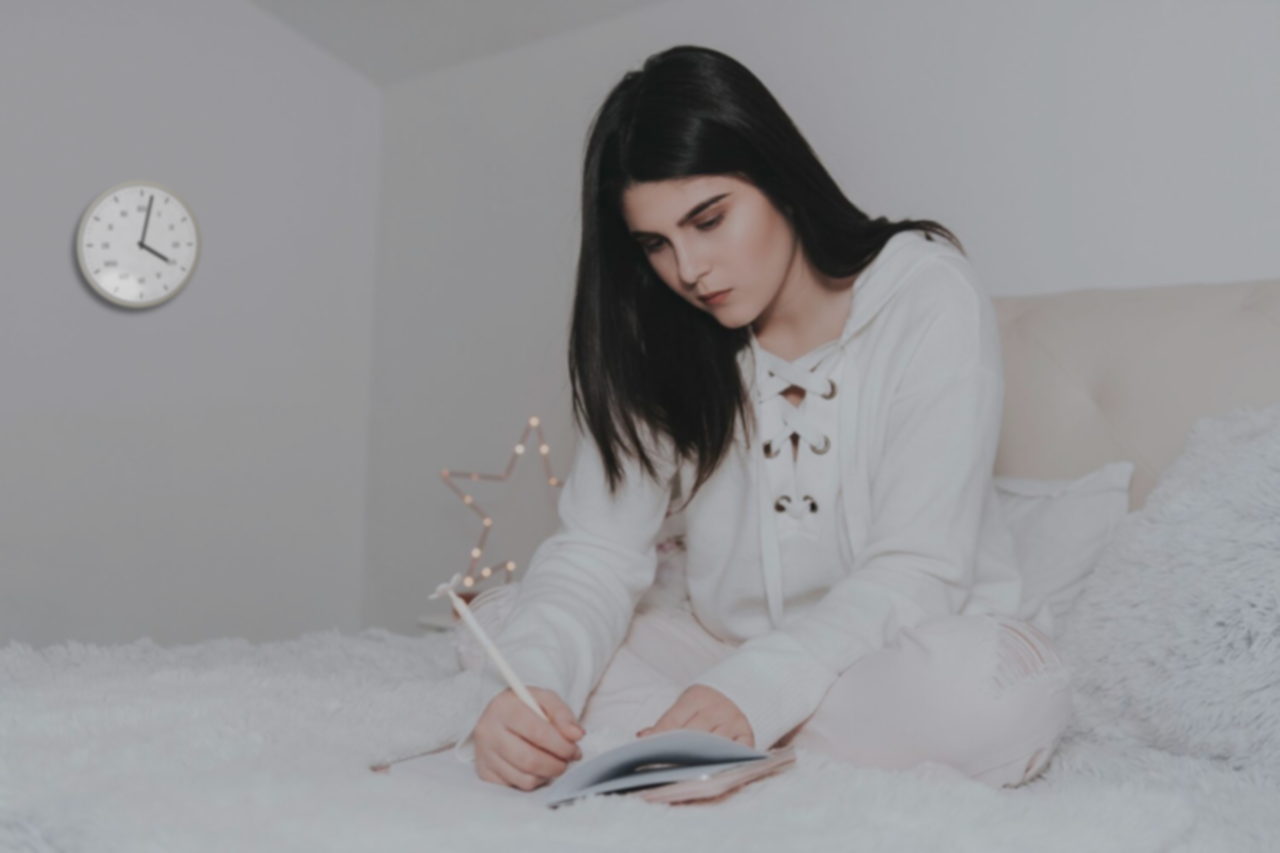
{"hour": 4, "minute": 2}
